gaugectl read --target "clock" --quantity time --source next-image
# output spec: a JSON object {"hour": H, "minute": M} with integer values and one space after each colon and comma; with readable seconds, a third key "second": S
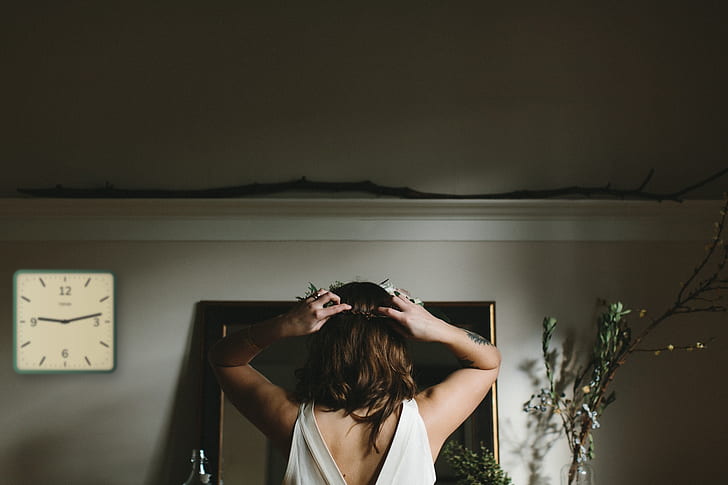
{"hour": 9, "minute": 13}
